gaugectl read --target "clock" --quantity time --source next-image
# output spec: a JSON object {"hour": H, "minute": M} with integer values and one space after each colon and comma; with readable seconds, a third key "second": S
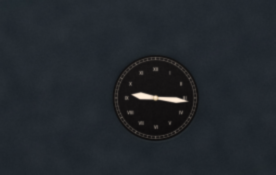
{"hour": 9, "minute": 16}
